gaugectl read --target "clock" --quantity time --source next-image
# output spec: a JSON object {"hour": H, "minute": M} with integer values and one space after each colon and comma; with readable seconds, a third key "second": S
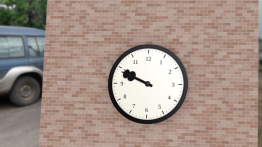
{"hour": 9, "minute": 49}
